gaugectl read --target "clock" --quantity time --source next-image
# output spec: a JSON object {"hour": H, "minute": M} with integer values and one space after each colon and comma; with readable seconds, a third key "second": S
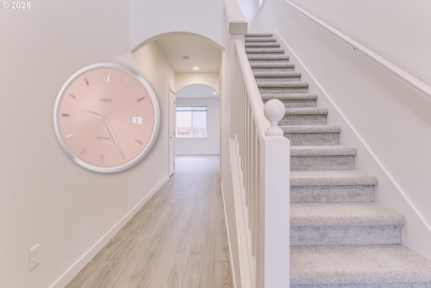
{"hour": 9, "minute": 25}
